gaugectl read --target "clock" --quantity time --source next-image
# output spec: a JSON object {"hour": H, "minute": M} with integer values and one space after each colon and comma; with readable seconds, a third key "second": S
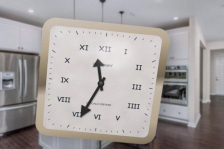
{"hour": 11, "minute": 34}
